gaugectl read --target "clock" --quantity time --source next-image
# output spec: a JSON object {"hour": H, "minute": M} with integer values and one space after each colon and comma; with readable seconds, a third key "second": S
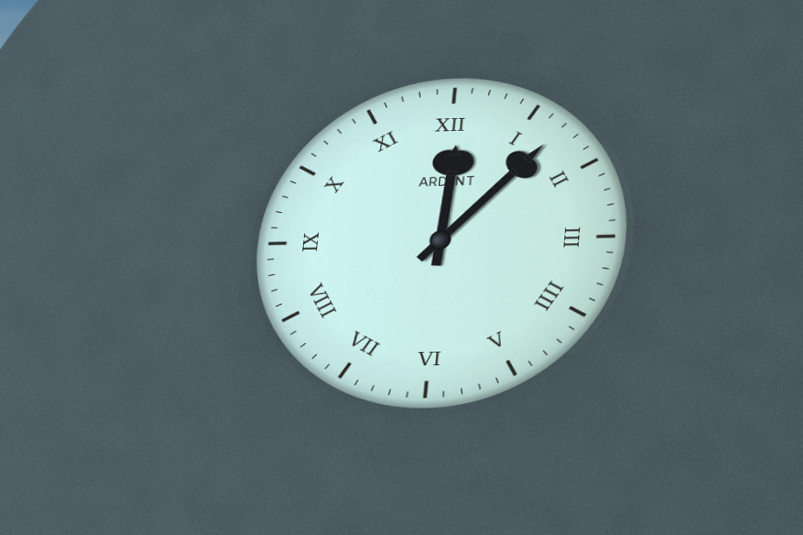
{"hour": 12, "minute": 7}
